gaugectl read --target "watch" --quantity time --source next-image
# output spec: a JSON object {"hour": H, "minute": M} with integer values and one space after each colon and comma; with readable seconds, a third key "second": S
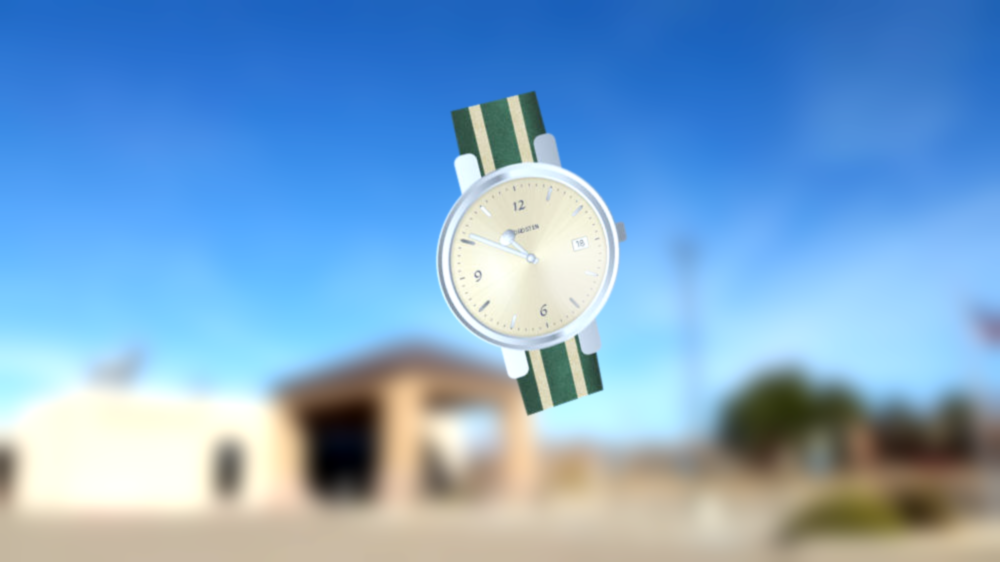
{"hour": 10, "minute": 51}
